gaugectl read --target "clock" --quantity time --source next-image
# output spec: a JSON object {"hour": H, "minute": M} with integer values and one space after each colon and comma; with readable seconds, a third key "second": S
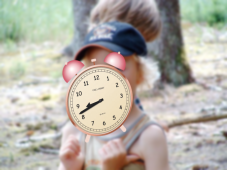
{"hour": 8, "minute": 42}
